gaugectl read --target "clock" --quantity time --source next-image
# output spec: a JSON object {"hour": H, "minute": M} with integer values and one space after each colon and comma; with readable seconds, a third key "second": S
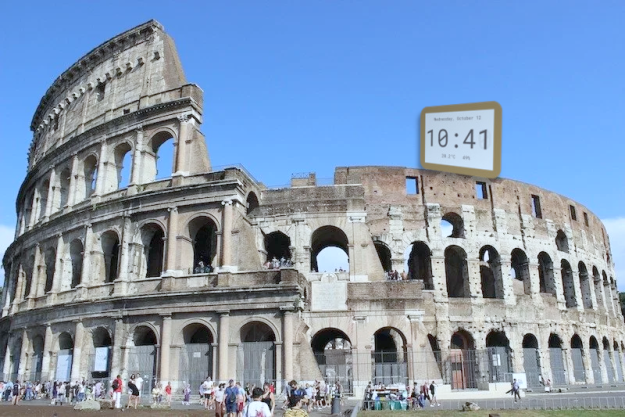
{"hour": 10, "minute": 41}
